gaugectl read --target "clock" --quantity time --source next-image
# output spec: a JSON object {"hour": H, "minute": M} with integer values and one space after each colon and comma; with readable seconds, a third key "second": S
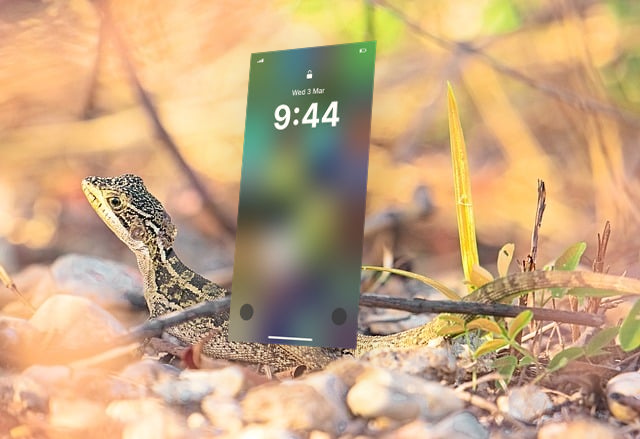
{"hour": 9, "minute": 44}
